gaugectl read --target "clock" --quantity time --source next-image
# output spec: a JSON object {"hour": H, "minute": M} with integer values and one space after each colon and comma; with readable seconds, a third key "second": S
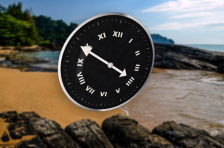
{"hour": 3, "minute": 49}
